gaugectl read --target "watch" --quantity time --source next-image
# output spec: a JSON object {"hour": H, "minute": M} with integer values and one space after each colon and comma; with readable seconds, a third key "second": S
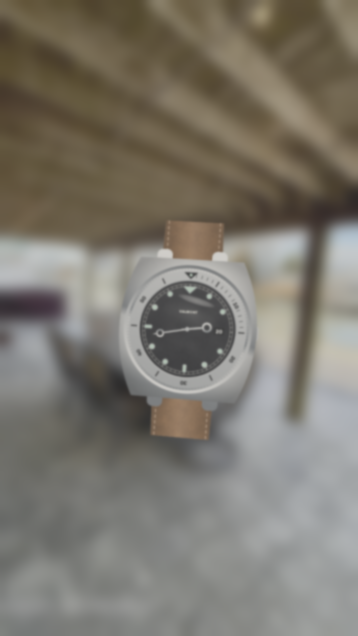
{"hour": 2, "minute": 43}
